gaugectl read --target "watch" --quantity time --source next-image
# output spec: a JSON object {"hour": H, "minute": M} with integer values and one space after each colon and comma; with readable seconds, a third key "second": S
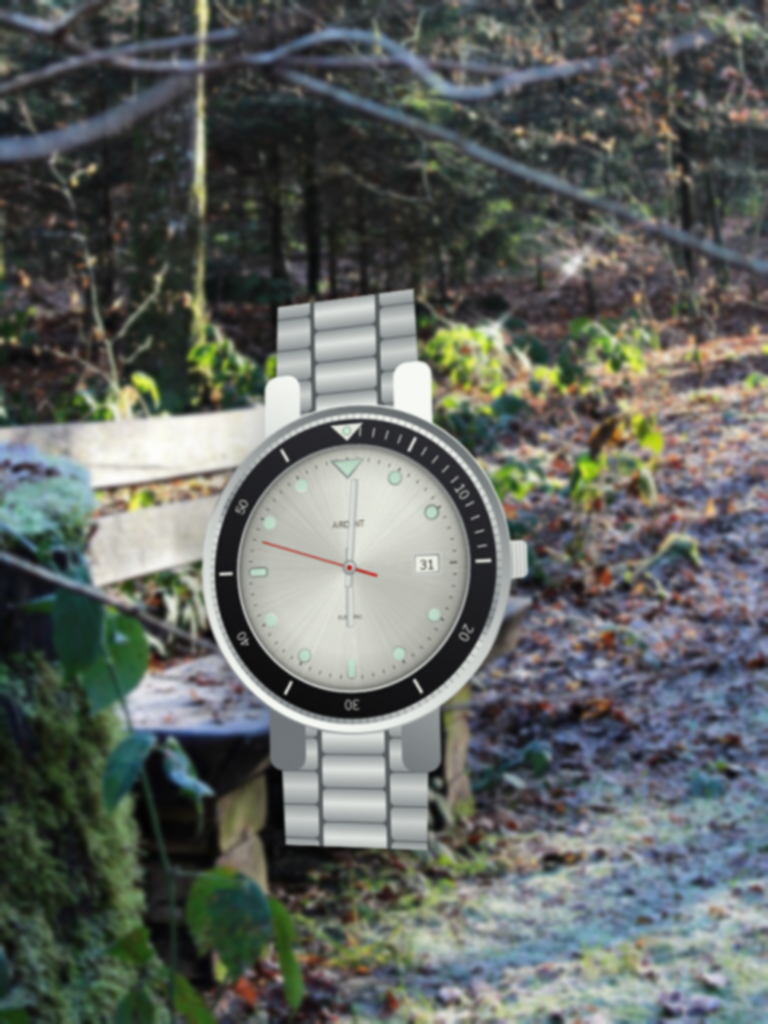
{"hour": 6, "minute": 0, "second": 48}
